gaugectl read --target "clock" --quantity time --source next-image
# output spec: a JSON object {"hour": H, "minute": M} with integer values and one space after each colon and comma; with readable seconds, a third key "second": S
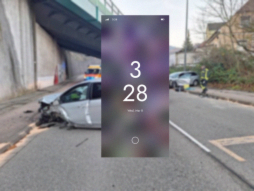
{"hour": 3, "minute": 28}
